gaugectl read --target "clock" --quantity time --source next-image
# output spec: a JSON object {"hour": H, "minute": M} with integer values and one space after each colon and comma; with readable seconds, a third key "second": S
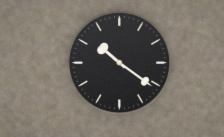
{"hour": 10, "minute": 21}
